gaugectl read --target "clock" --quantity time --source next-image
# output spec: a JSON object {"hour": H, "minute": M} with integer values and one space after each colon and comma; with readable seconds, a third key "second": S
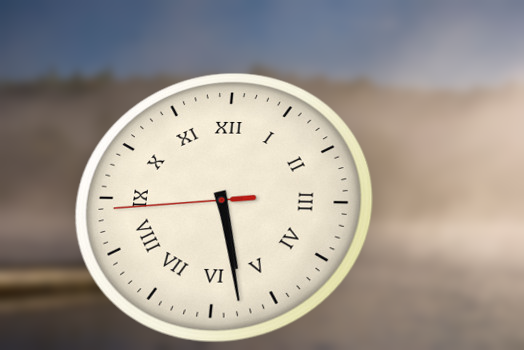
{"hour": 5, "minute": 27, "second": 44}
